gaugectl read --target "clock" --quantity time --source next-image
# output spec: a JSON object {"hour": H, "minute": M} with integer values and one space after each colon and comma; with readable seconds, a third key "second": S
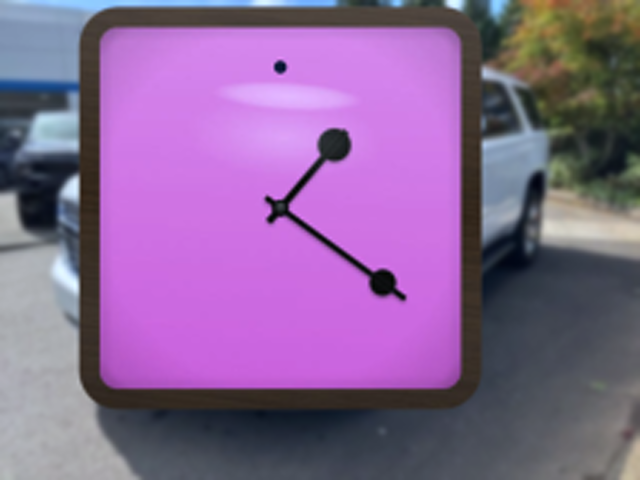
{"hour": 1, "minute": 21}
